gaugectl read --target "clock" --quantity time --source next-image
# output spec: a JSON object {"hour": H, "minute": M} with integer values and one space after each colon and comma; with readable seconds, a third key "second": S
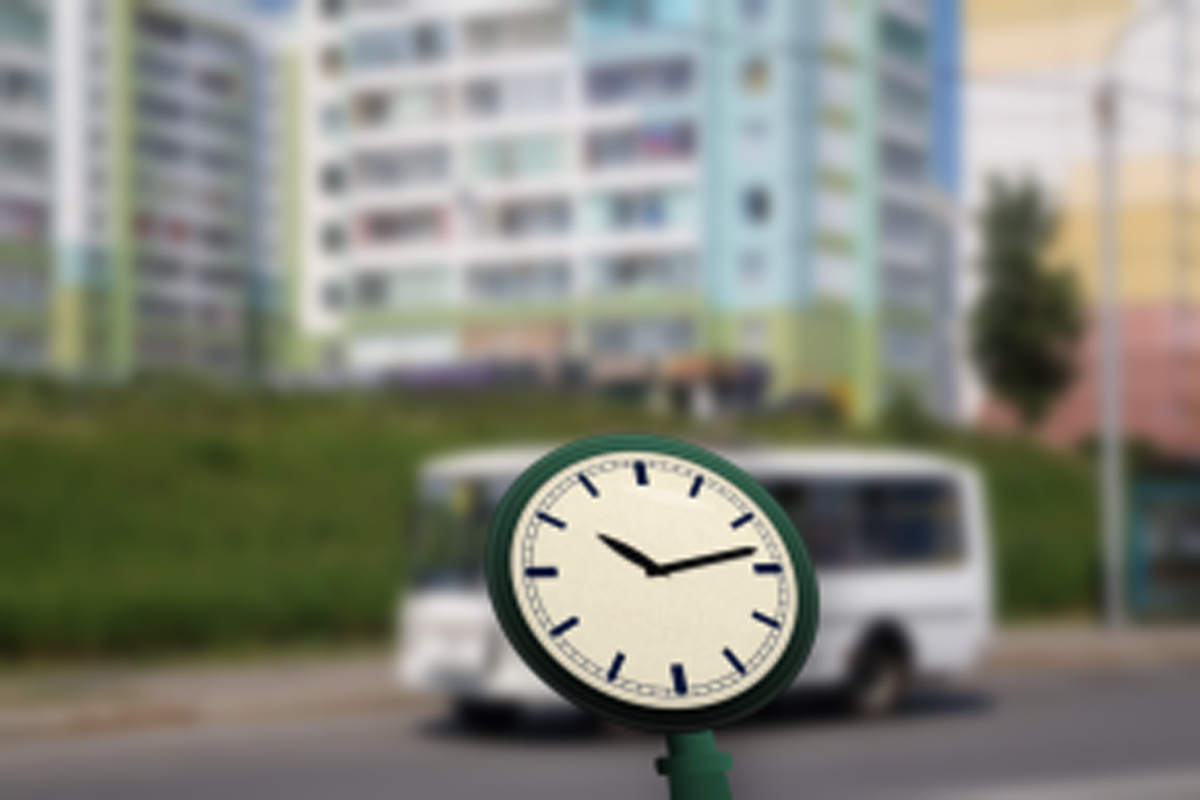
{"hour": 10, "minute": 13}
